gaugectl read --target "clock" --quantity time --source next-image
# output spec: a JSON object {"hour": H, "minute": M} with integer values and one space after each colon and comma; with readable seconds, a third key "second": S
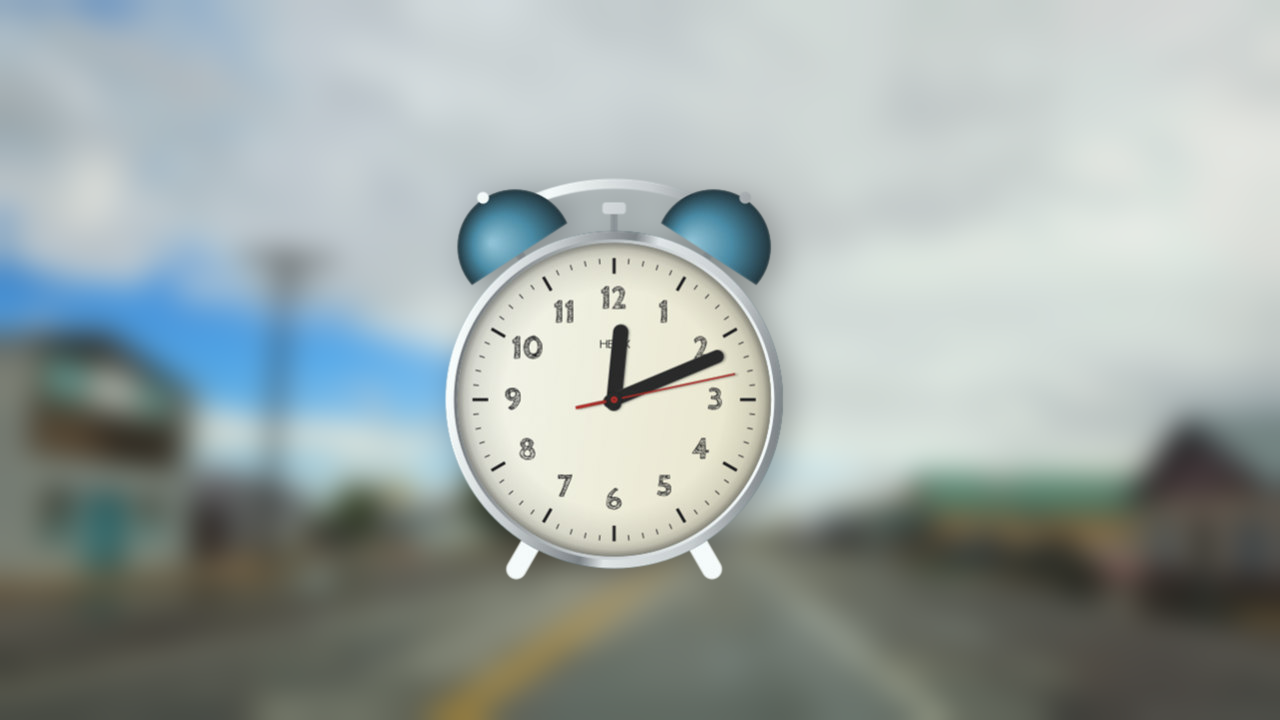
{"hour": 12, "minute": 11, "second": 13}
